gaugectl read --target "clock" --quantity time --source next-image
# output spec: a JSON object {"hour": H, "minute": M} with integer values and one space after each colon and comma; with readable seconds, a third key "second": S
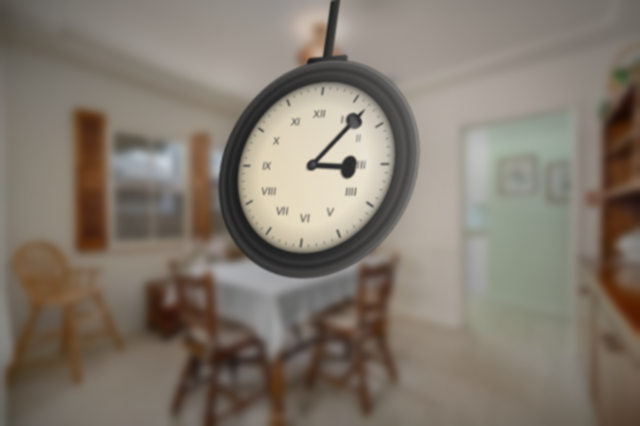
{"hour": 3, "minute": 7}
